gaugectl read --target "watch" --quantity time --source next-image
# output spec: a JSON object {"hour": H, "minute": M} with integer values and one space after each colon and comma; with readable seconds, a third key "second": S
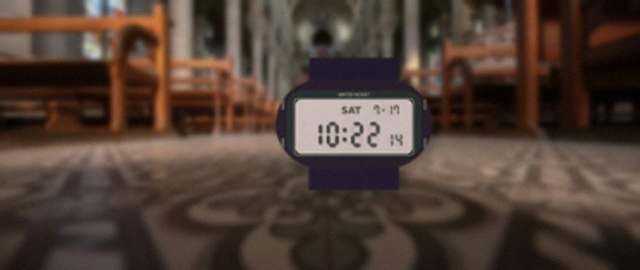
{"hour": 10, "minute": 22, "second": 14}
